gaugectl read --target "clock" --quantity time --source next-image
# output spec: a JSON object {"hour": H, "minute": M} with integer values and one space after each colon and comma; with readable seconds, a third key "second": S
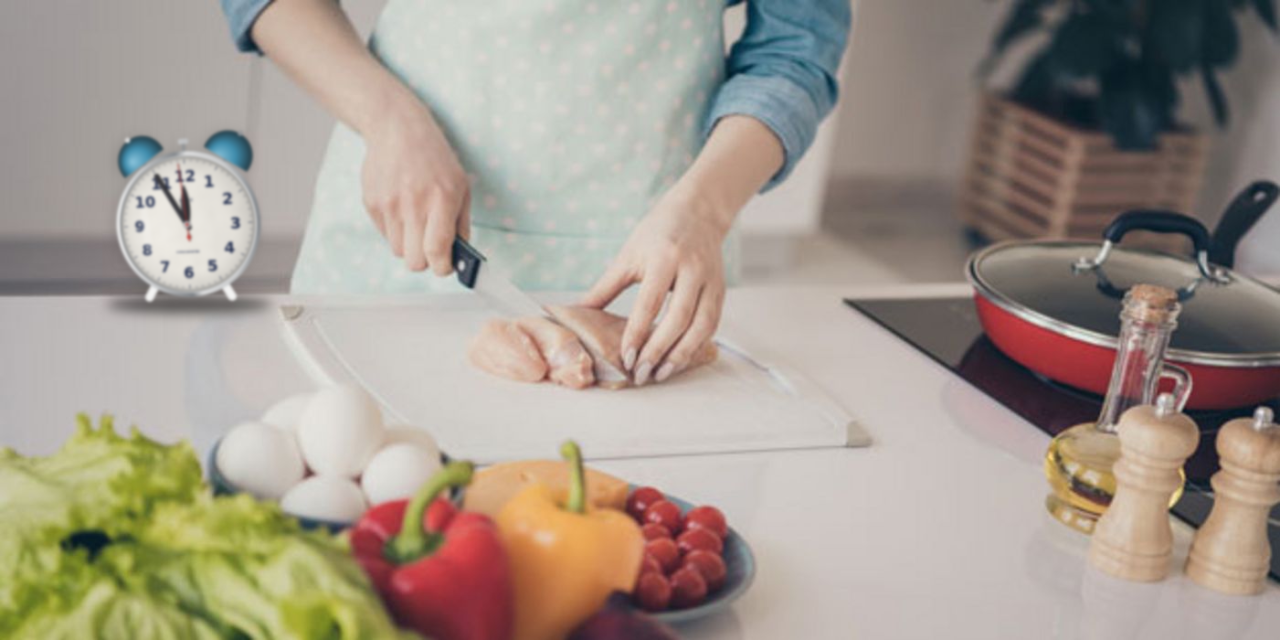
{"hour": 11, "minute": 54, "second": 59}
